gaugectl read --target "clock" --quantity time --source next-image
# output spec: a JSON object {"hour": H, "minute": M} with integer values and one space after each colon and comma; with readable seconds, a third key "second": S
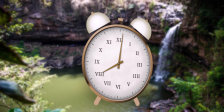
{"hour": 8, "minute": 1}
